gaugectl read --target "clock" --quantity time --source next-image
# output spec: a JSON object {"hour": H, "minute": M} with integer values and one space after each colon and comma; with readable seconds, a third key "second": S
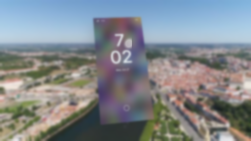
{"hour": 7, "minute": 2}
